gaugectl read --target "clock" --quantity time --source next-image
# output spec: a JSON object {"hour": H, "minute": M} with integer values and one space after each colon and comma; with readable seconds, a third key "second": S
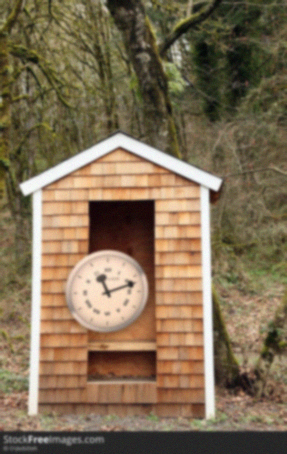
{"hour": 11, "minute": 12}
